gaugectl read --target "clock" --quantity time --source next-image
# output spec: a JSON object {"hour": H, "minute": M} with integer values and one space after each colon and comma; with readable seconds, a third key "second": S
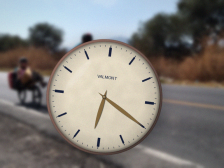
{"hour": 6, "minute": 20}
